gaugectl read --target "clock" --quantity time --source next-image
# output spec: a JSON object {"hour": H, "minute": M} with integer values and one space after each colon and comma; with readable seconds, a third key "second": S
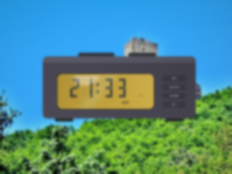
{"hour": 21, "minute": 33}
